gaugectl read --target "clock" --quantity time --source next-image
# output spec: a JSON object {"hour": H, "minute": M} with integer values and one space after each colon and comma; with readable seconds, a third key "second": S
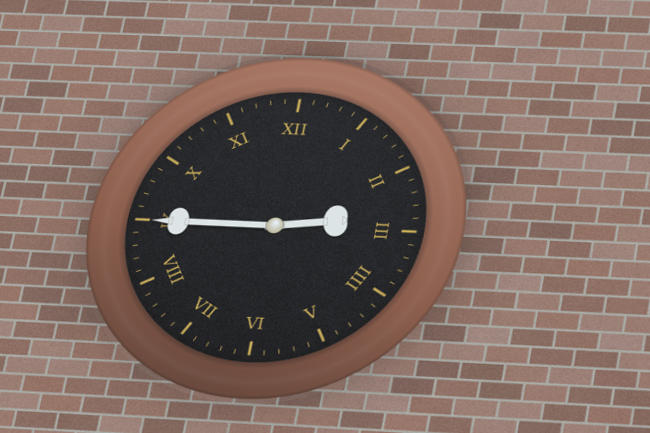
{"hour": 2, "minute": 45}
